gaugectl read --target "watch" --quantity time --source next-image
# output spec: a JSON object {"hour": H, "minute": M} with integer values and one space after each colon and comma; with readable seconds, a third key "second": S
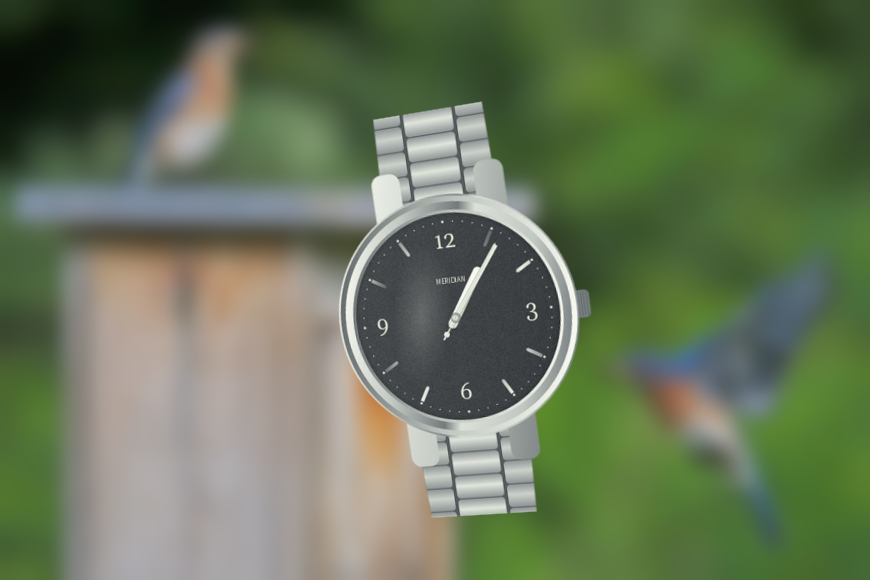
{"hour": 1, "minute": 6, "second": 6}
